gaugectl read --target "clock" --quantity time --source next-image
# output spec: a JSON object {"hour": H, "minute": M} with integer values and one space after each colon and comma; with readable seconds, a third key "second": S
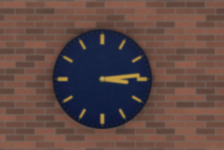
{"hour": 3, "minute": 14}
